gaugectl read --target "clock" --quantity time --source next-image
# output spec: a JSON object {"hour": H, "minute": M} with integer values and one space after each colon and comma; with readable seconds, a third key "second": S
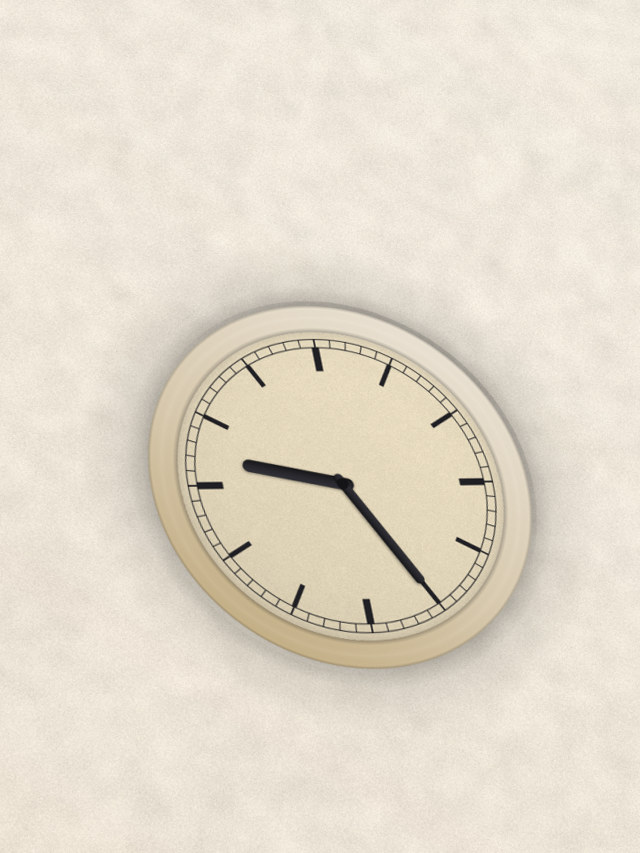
{"hour": 9, "minute": 25}
